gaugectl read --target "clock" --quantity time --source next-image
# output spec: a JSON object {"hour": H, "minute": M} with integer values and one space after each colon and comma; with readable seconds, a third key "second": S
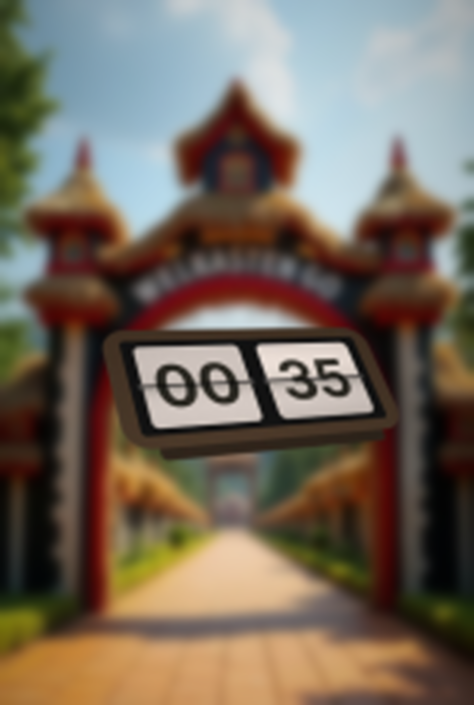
{"hour": 0, "minute": 35}
